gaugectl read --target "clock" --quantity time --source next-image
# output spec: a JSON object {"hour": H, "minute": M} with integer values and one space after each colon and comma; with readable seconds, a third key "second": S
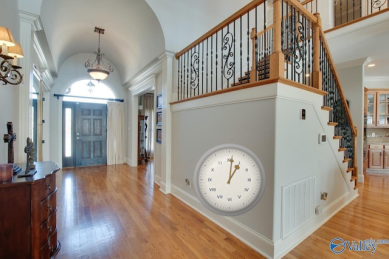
{"hour": 1, "minute": 1}
